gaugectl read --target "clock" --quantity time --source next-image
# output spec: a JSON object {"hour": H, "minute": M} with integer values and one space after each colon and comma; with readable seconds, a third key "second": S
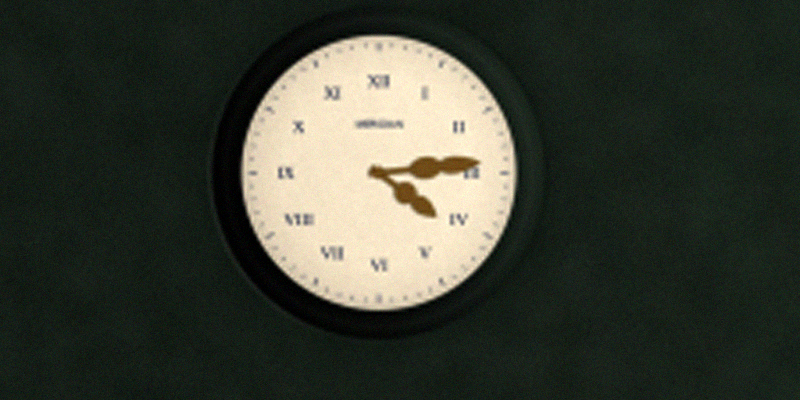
{"hour": 4, "minute": 14}
